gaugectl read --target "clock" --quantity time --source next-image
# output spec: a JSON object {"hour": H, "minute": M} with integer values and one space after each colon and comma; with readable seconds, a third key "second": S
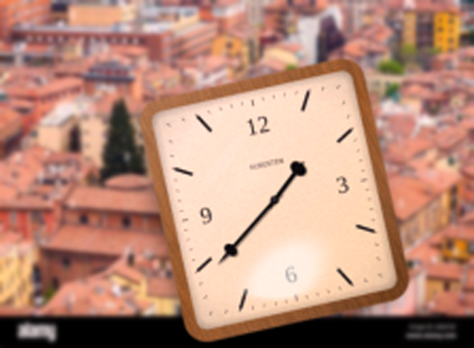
{"hour": 1, "minute": 39}
